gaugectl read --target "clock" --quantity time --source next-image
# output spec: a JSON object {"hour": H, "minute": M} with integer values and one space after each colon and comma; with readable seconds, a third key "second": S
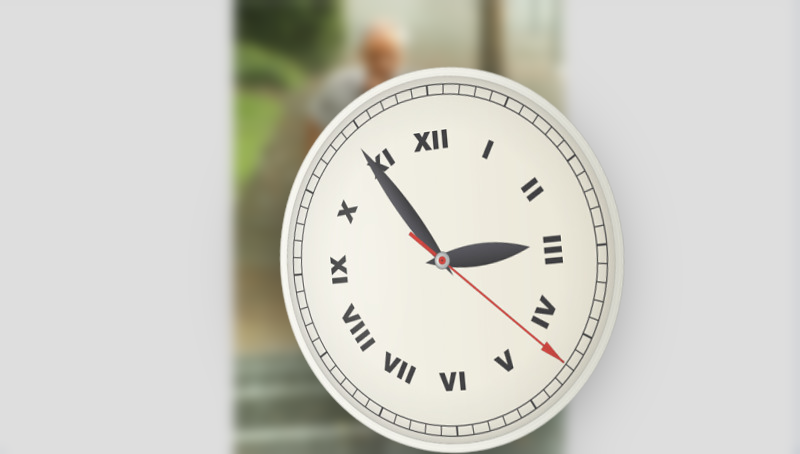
{"hour": 2, "minute": 54, "second": 22}
